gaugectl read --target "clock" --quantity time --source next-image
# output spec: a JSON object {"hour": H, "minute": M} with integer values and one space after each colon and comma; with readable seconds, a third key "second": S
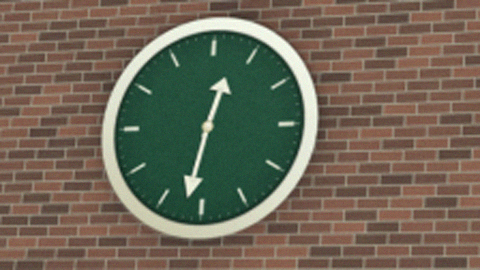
{"hour": 12, "minute": 32}
